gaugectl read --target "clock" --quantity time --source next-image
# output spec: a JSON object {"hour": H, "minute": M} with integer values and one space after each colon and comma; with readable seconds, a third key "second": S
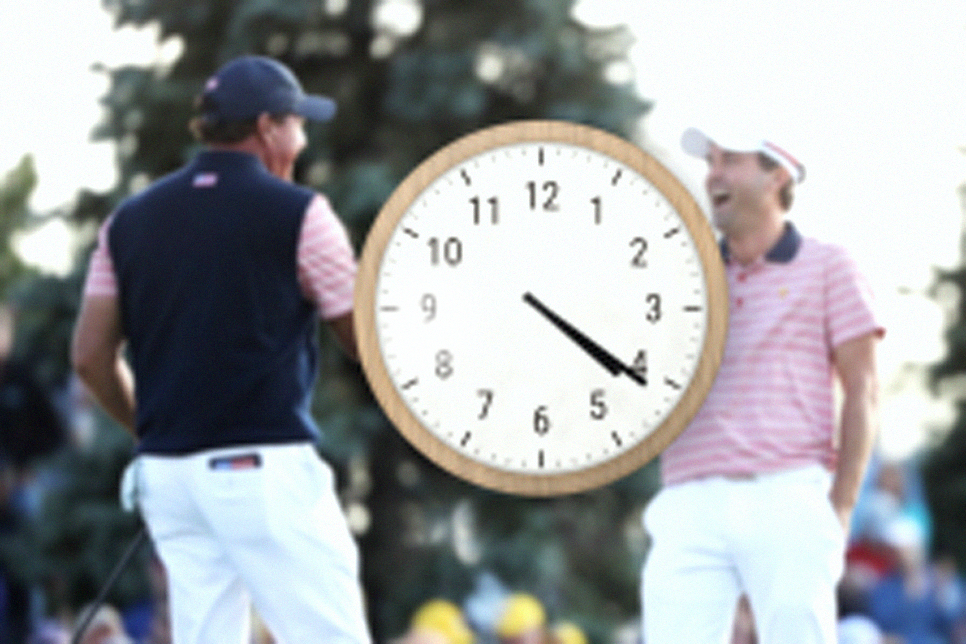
{"hour": 4, "minute": 21}
